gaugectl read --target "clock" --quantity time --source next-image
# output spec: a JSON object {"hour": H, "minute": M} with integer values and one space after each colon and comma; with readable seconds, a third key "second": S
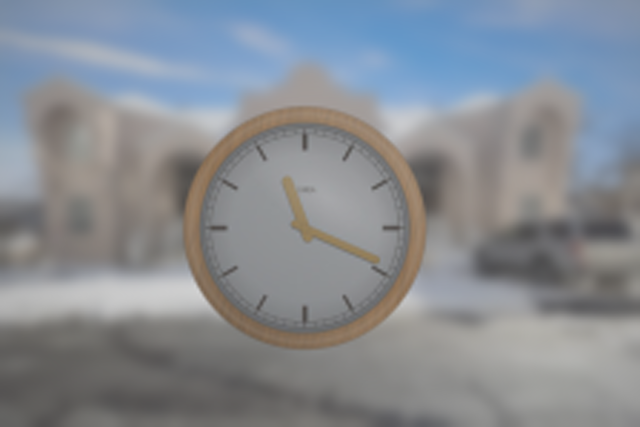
{"hour": 11, "minute": 19}
